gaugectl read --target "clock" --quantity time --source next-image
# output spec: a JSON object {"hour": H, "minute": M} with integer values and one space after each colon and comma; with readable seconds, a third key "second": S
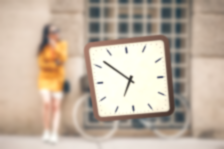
{"hour": 6, "minute": 52}
